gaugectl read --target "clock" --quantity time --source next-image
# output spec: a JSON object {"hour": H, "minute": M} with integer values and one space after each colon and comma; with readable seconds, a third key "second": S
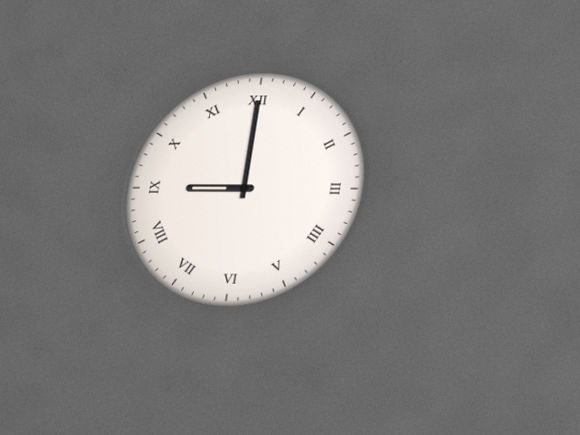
{"hour": 9, "minute": 0}
